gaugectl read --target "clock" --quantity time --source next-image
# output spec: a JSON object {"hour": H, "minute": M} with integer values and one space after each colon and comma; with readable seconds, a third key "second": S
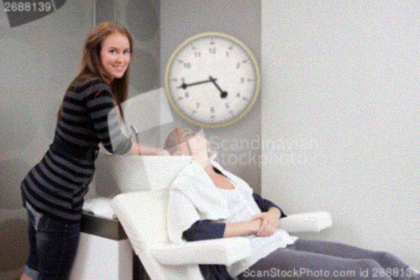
{"hour": 4, "minute": 43}
